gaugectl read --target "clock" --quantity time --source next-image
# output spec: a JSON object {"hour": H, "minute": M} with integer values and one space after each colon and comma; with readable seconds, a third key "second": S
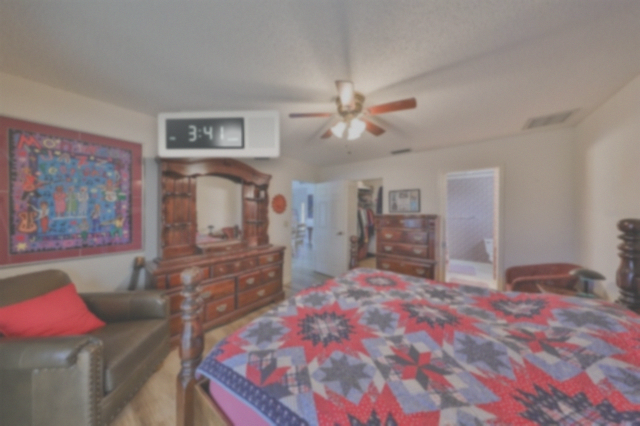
{"hour": 3, "minute": 41}
